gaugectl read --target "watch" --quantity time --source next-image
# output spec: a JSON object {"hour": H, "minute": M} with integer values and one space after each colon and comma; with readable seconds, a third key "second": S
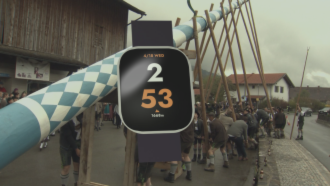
{"hour": 2, "minute": 53}
